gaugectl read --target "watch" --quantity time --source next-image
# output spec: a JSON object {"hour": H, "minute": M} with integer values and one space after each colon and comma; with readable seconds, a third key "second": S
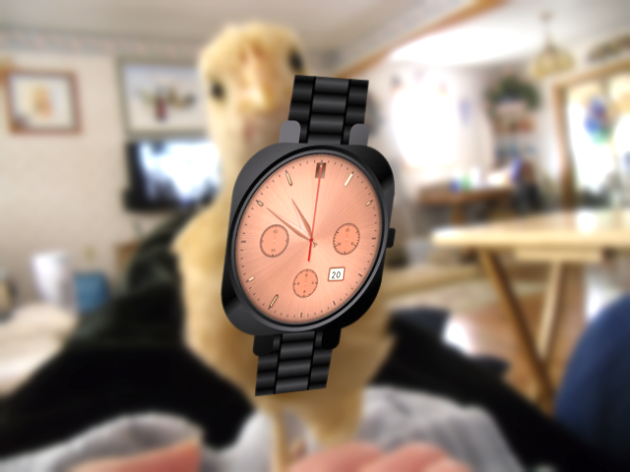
{"hour": 10, "minute": 50}
